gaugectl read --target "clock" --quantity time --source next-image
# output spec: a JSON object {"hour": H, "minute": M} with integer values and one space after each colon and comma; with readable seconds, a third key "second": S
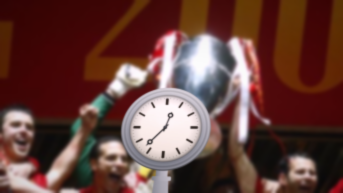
{"hour": 12, "minute": 37}
